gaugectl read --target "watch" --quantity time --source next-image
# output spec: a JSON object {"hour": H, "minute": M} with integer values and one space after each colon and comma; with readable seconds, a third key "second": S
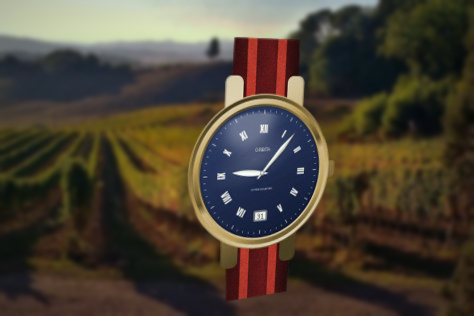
{"hour": 9, "minute": 7}
